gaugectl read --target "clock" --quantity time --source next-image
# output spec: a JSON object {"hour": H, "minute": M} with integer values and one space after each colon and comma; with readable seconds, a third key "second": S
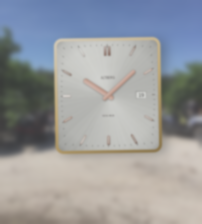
{"hour": 10, "minute": 8}
